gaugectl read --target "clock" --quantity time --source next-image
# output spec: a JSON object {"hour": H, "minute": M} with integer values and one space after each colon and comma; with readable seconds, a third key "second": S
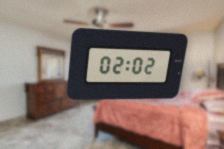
{"hour": 2, "minute": 2}
